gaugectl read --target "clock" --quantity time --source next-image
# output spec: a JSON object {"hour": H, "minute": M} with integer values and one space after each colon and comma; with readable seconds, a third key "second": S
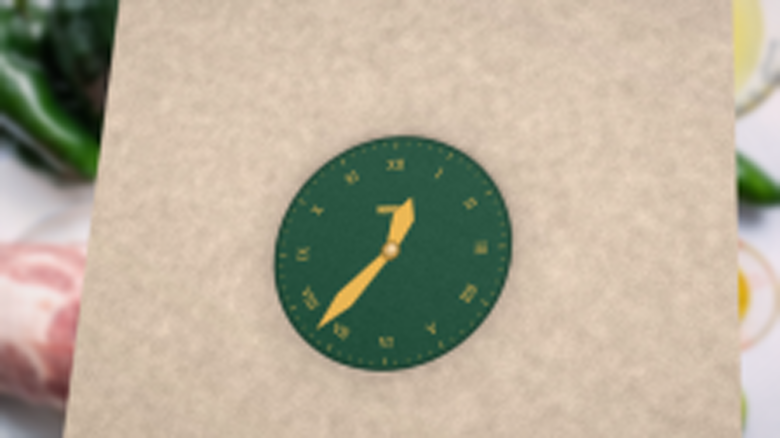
{"hour": 12, "minute": 37}
